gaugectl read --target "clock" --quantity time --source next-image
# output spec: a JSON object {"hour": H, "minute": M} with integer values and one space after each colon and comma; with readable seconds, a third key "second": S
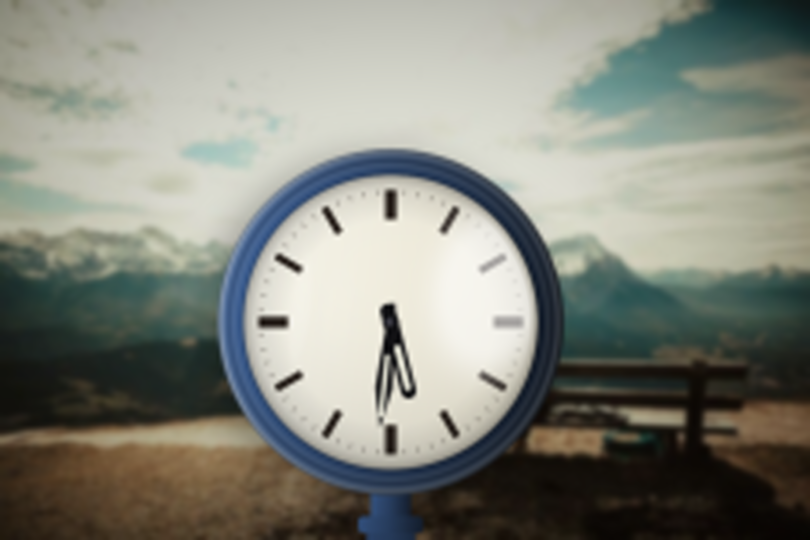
{"hour": 5, "minute": 31}
